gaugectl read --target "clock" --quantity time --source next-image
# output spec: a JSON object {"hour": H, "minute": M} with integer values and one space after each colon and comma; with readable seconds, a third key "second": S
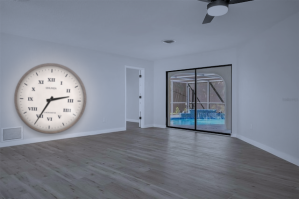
{"hour": 2, "minute": 35}
